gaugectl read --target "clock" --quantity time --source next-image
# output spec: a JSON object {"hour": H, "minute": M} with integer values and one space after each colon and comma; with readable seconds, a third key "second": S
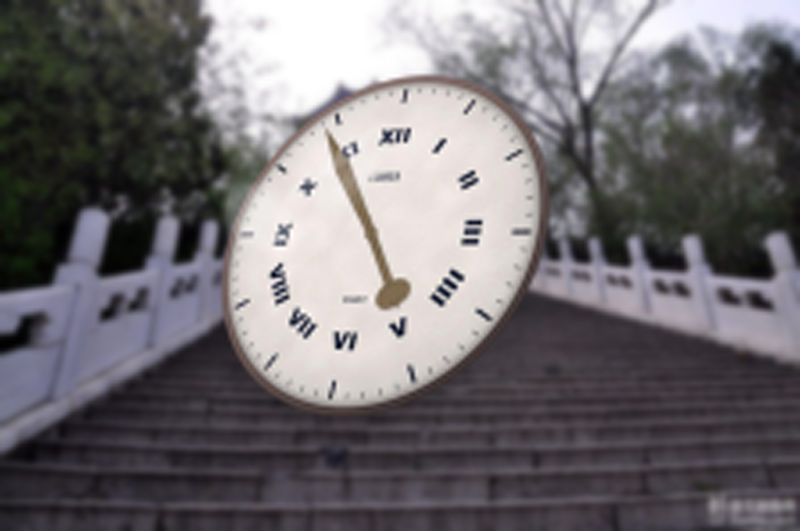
{"hour": 4, "minute": 54}
